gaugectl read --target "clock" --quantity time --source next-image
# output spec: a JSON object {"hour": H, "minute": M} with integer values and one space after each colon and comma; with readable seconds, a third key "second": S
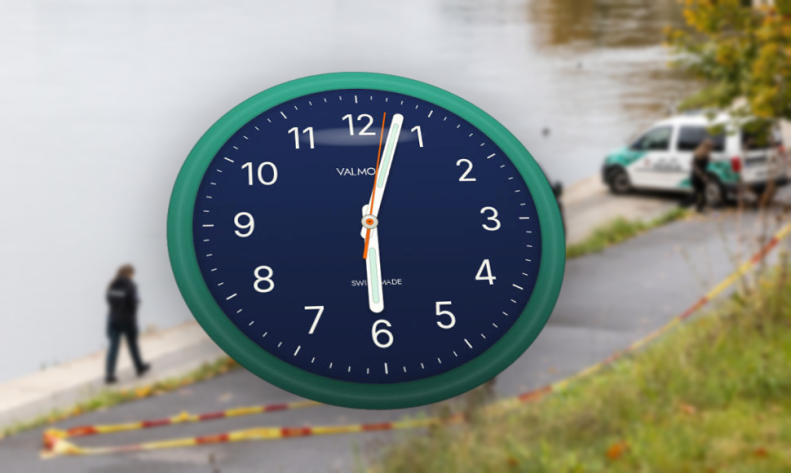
{"hour": 6, "minute": 3, "second": 2}
